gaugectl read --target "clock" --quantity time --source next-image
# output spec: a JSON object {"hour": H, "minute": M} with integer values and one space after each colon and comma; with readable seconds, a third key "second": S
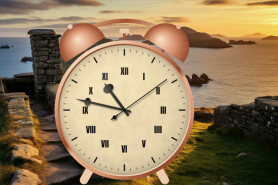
{"hour": 10, "minute": 47, "second": 9}
